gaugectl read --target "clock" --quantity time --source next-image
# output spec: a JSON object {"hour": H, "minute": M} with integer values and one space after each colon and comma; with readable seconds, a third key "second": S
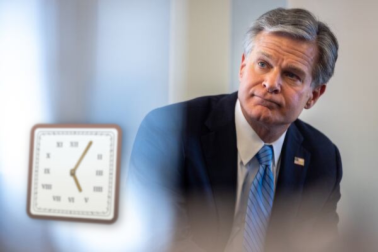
{"hour": 5, "minute": 5}
